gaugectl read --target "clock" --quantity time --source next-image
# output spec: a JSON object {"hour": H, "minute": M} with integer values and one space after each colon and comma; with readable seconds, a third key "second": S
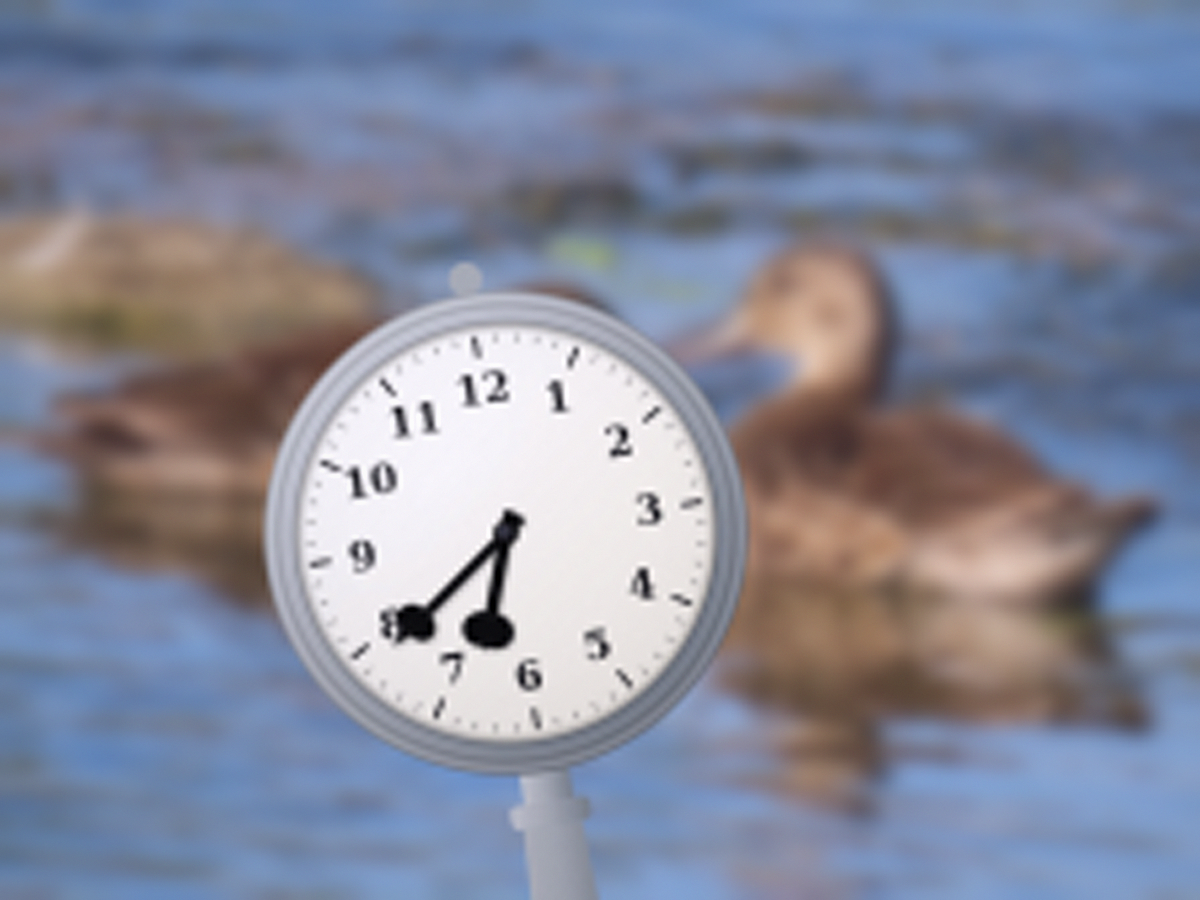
{"hour": 6, "minute": 39}
